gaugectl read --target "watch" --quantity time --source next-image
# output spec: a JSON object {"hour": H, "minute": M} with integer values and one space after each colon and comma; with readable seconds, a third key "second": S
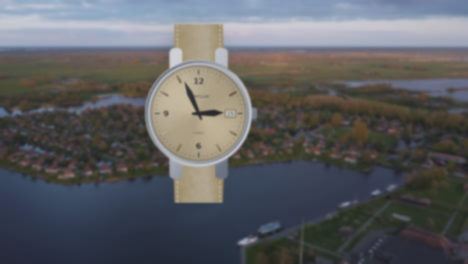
{"hour": 2, "minute": 56}
